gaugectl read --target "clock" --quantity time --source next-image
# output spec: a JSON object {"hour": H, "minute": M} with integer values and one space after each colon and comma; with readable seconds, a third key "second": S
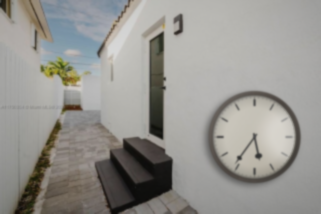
{"hour": 5, "minute": 36}
